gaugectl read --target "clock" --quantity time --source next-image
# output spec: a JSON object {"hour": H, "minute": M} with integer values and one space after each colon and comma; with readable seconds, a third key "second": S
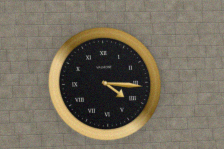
{"hour": 4, "minute": 16}
